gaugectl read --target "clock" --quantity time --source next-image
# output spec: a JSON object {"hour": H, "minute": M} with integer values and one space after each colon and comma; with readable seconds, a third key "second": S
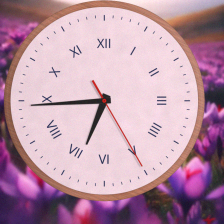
{"hour": 6, "minute": 44, "second": 25}
